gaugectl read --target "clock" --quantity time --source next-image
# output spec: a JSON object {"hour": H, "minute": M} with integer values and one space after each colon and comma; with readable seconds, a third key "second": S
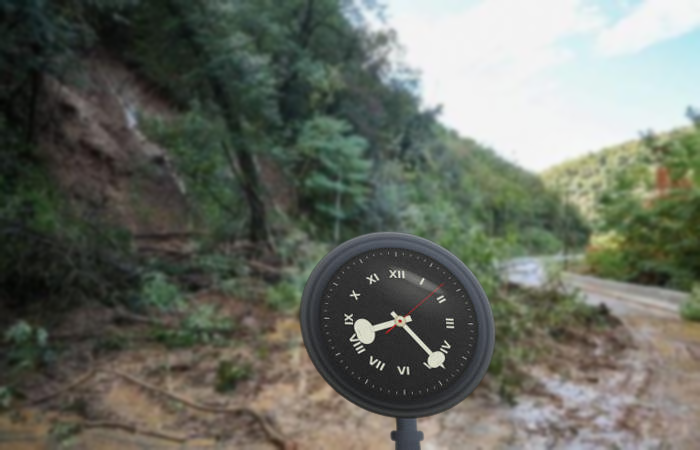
{"hour": 8, "minute": 23, "second": 8}
